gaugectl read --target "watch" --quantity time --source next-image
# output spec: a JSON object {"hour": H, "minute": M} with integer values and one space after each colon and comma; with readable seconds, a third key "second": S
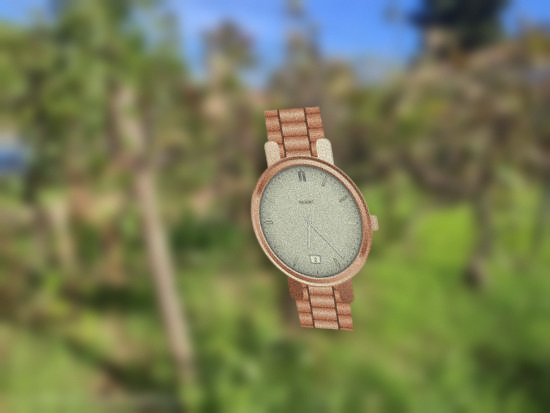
{"hour": 6, "minute": 23}
